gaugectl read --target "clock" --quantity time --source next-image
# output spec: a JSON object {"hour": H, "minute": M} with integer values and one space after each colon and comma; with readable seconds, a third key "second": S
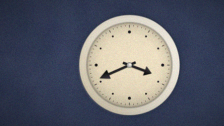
{"hour": 3, "minute": 41}
